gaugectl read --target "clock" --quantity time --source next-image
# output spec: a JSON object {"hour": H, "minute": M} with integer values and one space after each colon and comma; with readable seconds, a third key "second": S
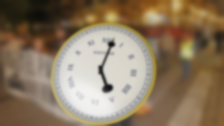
{"hour": 5, "minute": 2}
